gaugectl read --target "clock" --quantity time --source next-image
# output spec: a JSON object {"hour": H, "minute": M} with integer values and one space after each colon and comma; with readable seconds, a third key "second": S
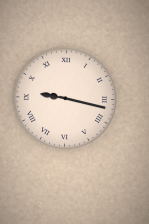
{"hour": 9, "minute": 17}
